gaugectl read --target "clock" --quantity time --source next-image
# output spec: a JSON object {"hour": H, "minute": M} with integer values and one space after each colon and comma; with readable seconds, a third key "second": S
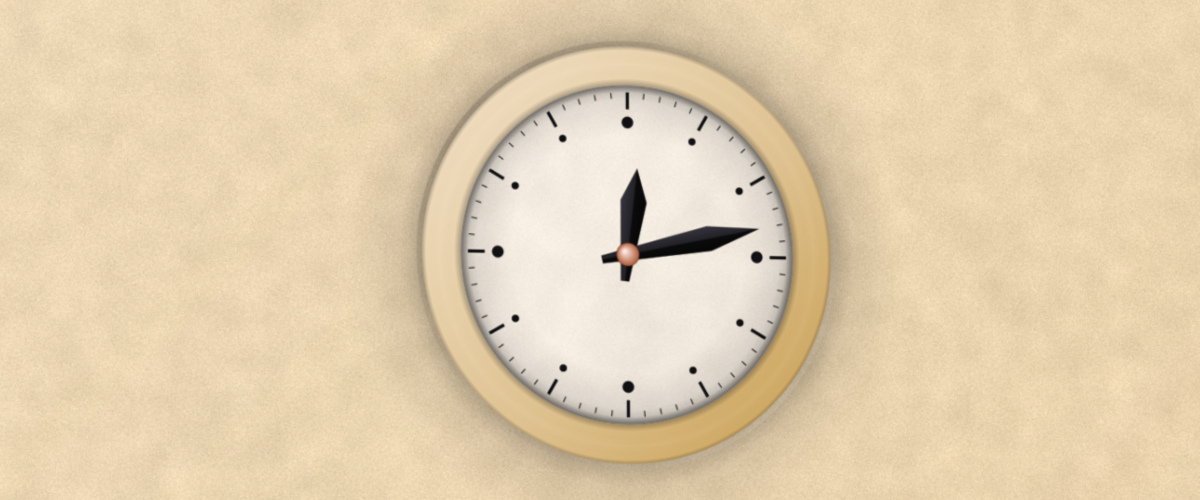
{"hour": 12, "minute": 13}
